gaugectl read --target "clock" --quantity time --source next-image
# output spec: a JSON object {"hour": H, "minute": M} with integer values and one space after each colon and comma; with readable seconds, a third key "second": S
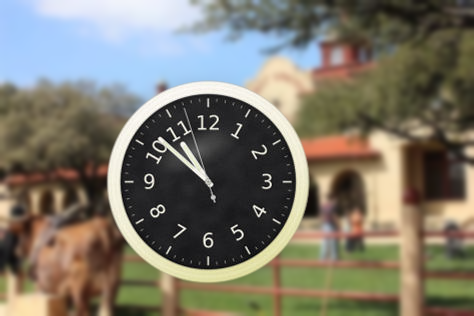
{"hour": 10, "minute": 51, "second": 57}
